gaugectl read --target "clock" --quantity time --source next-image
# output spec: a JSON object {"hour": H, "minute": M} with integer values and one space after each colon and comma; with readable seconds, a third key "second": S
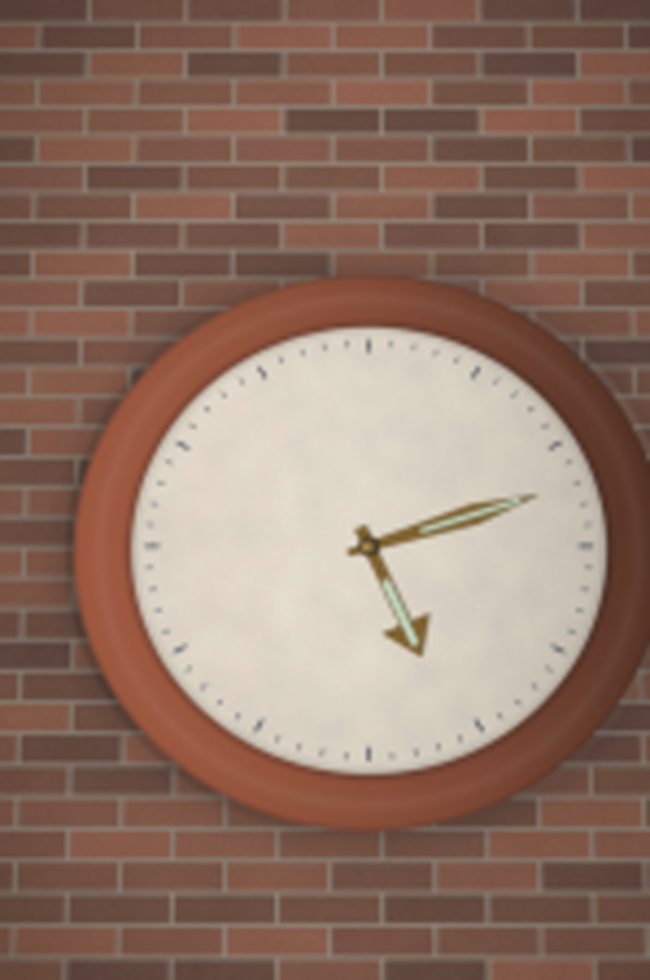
{"hour": 5, "minute": 12}
